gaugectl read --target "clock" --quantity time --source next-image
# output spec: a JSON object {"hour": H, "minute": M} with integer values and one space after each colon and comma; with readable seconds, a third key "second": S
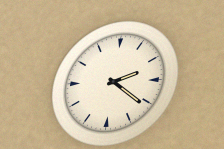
{"hour": 2, "minute": 21}
